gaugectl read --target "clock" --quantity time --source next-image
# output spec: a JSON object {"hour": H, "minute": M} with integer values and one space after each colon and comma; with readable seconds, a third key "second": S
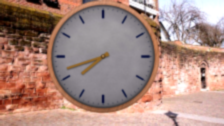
{"hour": 7, "minute": 42}
